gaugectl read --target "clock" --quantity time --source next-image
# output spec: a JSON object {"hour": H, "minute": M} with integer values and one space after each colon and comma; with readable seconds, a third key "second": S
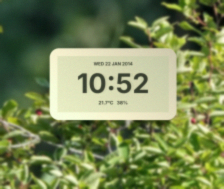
{"hour": 10, "minute": 52}
